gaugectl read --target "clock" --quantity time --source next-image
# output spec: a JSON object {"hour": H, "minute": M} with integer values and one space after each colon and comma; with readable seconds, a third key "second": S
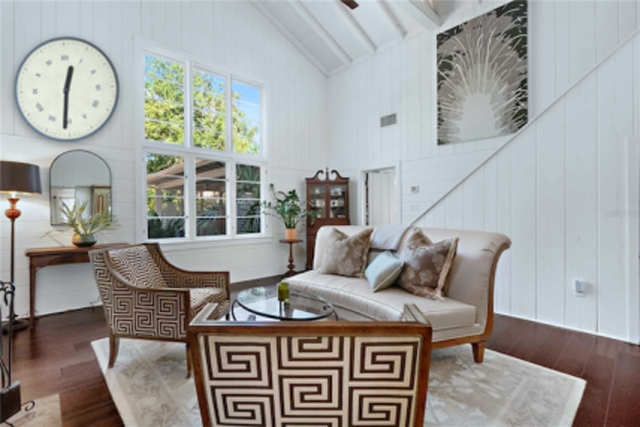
{"hour": 12, "minute": 31}
